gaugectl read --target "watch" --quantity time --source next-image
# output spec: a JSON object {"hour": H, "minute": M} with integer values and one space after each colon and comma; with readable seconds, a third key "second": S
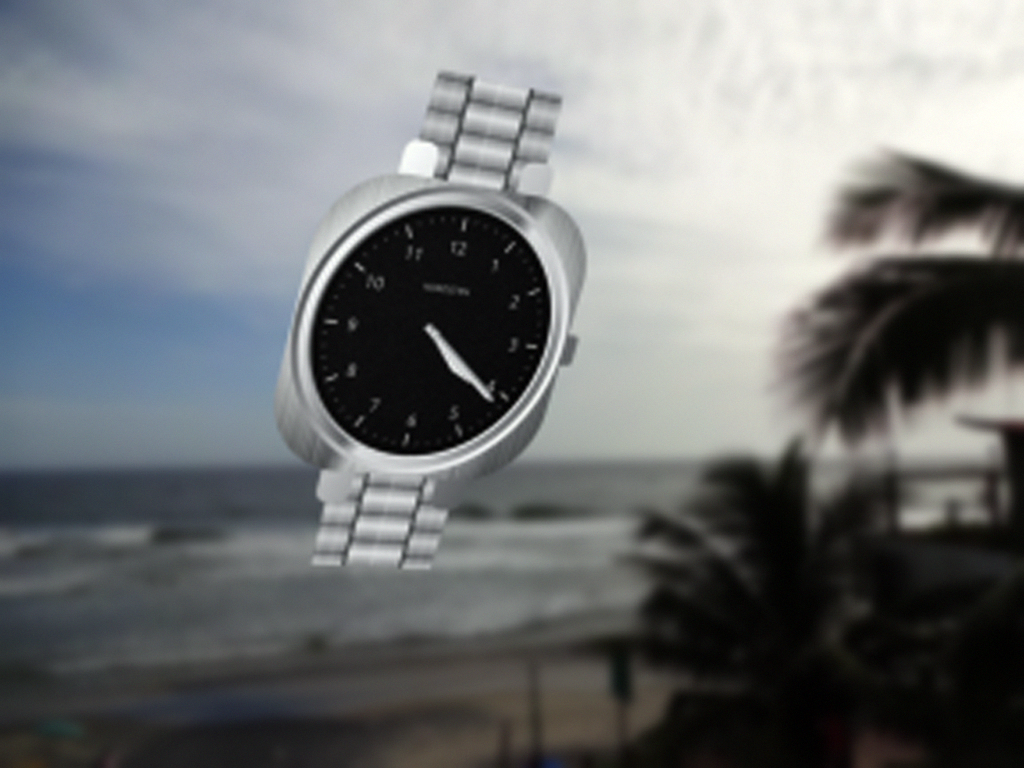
{"hour": 4, "minute": 21}
